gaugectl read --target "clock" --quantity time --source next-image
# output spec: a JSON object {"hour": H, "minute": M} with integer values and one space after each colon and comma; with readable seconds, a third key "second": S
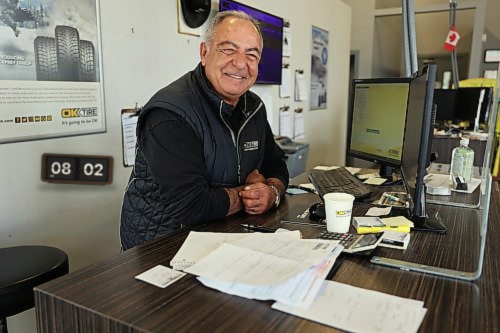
{"hour": 8, "minute": 2}
